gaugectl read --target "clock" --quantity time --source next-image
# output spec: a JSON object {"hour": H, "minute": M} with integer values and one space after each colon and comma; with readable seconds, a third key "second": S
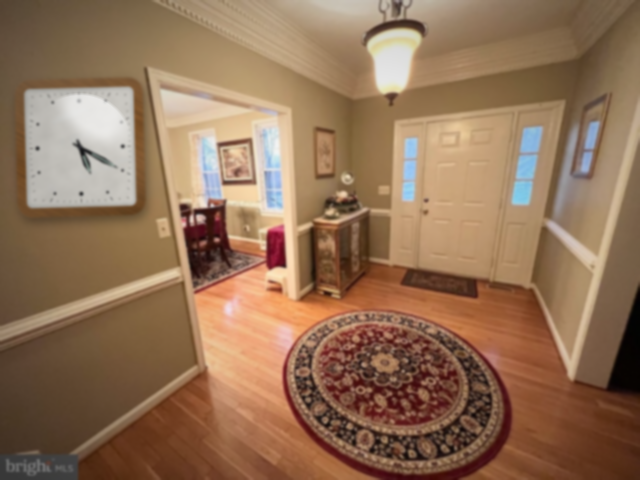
{"hour": 5, "minute": 20}
